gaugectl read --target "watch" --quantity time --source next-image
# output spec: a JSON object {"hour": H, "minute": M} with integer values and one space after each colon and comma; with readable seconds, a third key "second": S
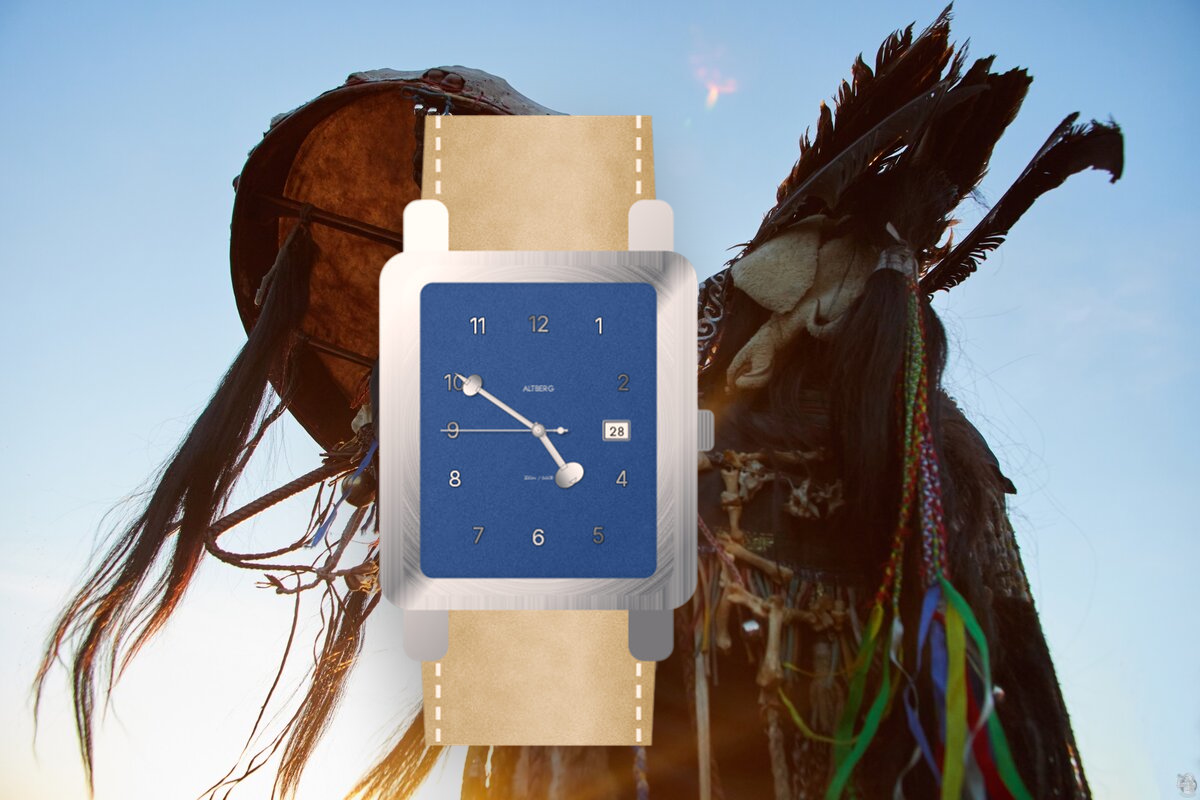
{"hour": 4, "minute": 50, "second": 45}
